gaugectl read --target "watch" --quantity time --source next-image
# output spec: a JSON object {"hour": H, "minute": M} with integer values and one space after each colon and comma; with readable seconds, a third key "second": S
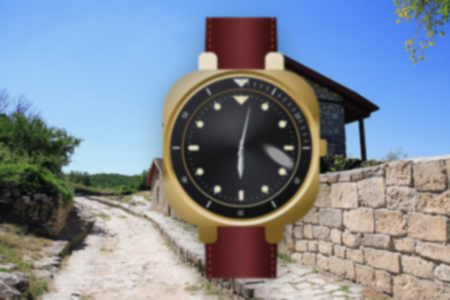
{"hour": 6, "minute": 2}
